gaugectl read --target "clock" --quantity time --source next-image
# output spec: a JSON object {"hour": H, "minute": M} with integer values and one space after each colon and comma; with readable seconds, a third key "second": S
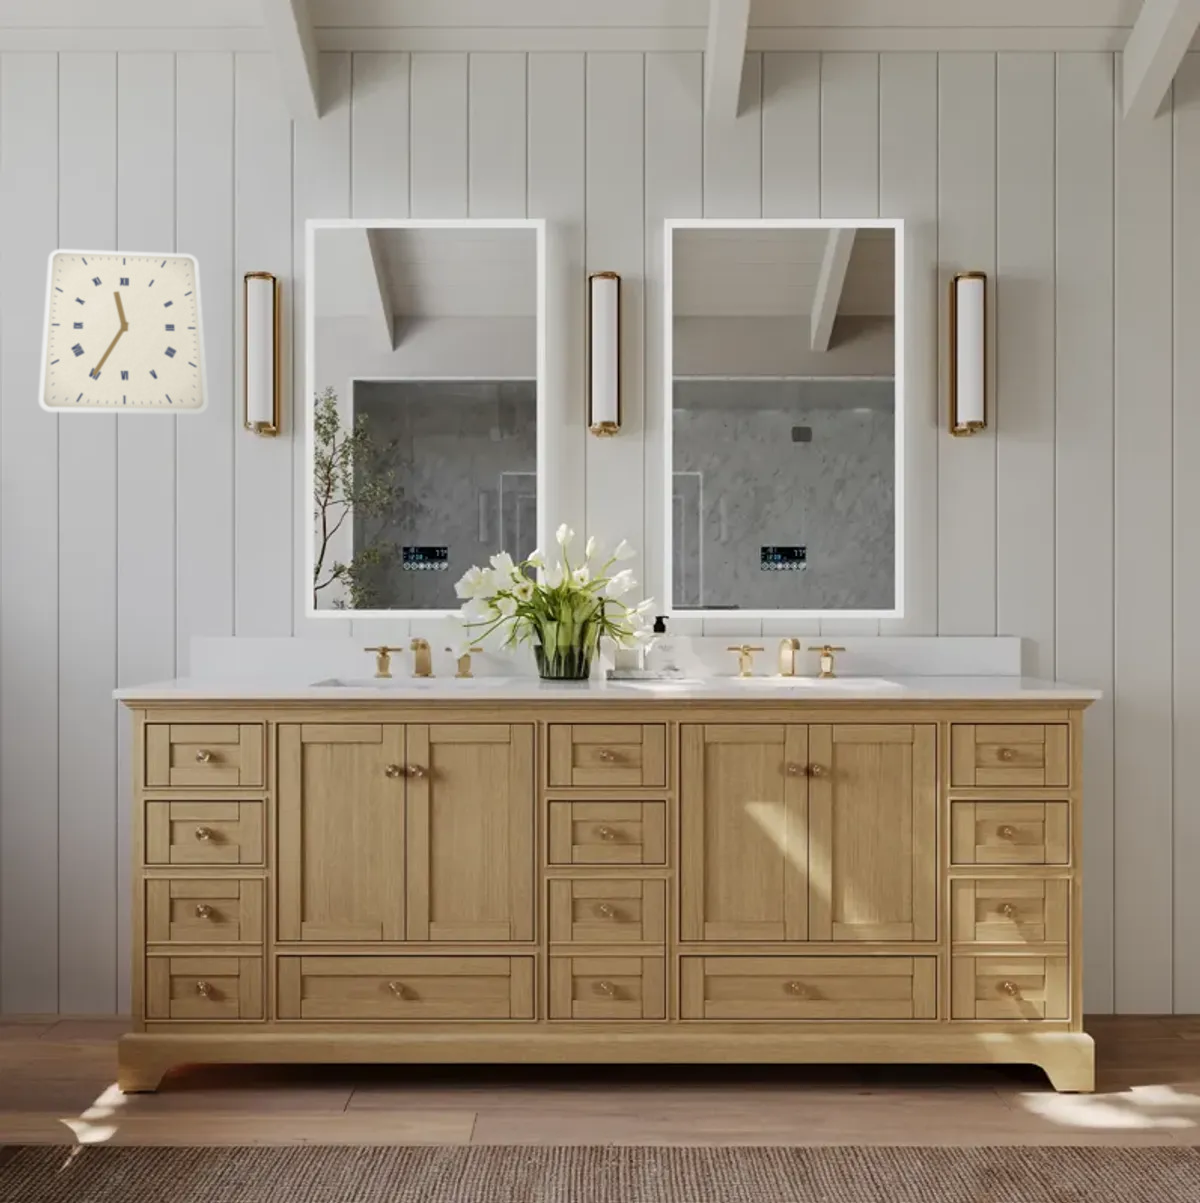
{"hour": 11, "minute": 35}
